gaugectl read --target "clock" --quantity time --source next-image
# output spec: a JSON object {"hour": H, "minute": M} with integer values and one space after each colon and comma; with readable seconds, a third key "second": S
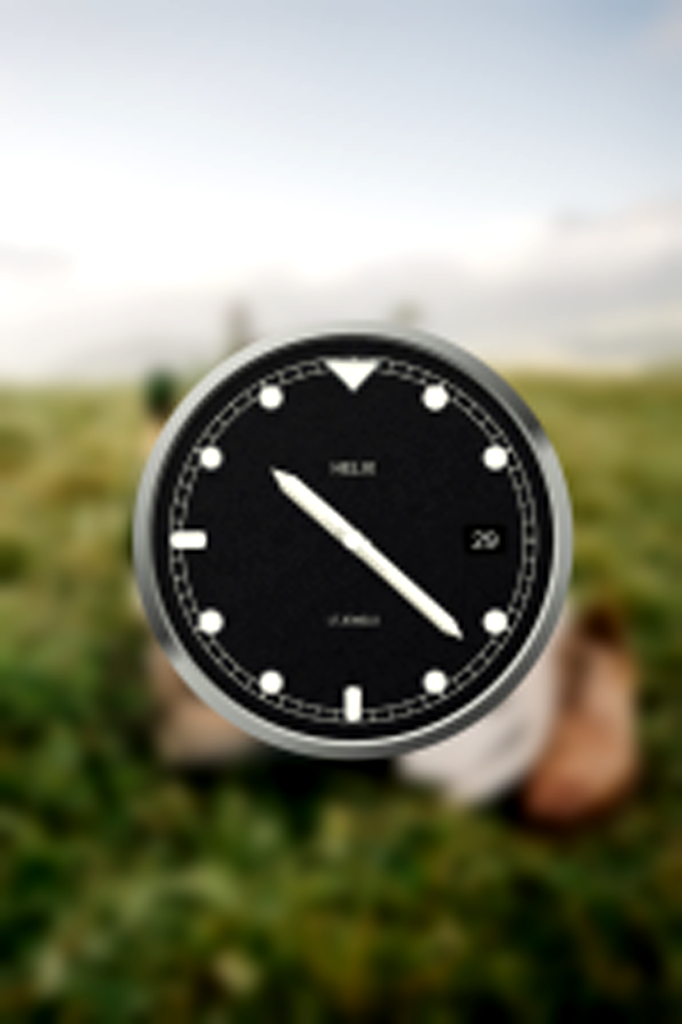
{"hour": 10, "minute": 22}
